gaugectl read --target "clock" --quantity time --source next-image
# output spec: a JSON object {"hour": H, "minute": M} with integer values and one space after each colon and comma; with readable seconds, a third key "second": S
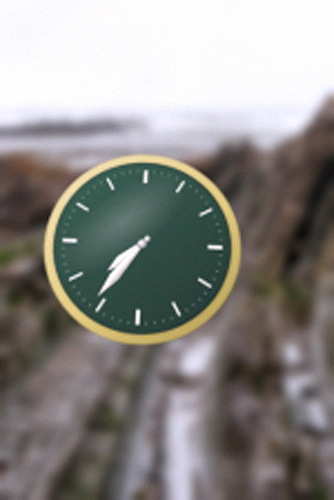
{"hour": 7, "minute": 36}
